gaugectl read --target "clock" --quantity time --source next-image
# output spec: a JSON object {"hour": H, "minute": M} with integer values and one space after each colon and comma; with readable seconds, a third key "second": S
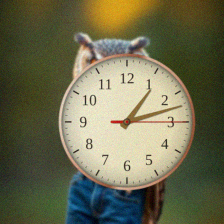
{"hour": 1, "minute": 12, "second": 15}
